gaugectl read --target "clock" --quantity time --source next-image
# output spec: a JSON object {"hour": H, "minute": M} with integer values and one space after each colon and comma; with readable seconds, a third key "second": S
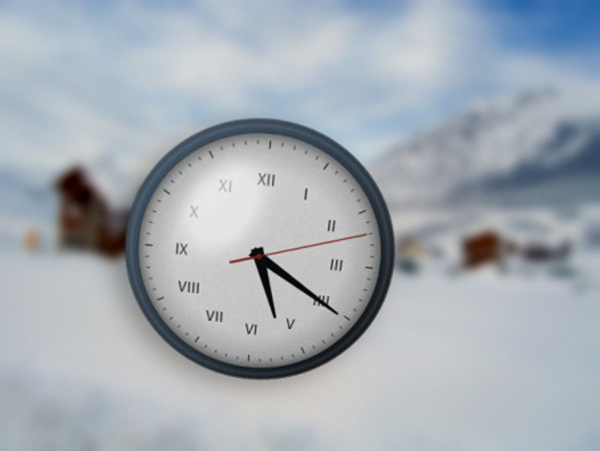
{"hour": 5, "minute": 20, "second": 12}
